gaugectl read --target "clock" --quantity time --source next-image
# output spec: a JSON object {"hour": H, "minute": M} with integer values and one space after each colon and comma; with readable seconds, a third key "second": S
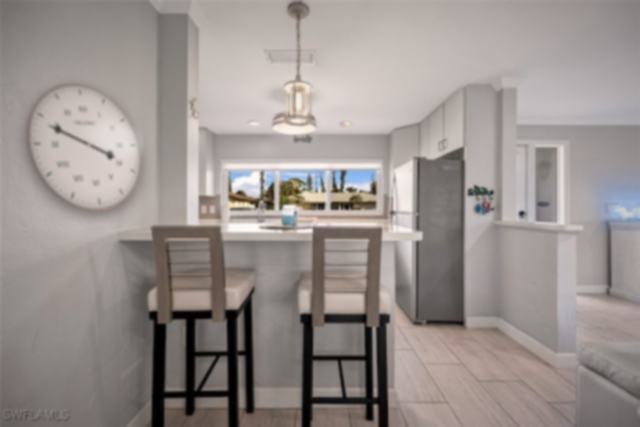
{"hour": 3, "minute": 49}
